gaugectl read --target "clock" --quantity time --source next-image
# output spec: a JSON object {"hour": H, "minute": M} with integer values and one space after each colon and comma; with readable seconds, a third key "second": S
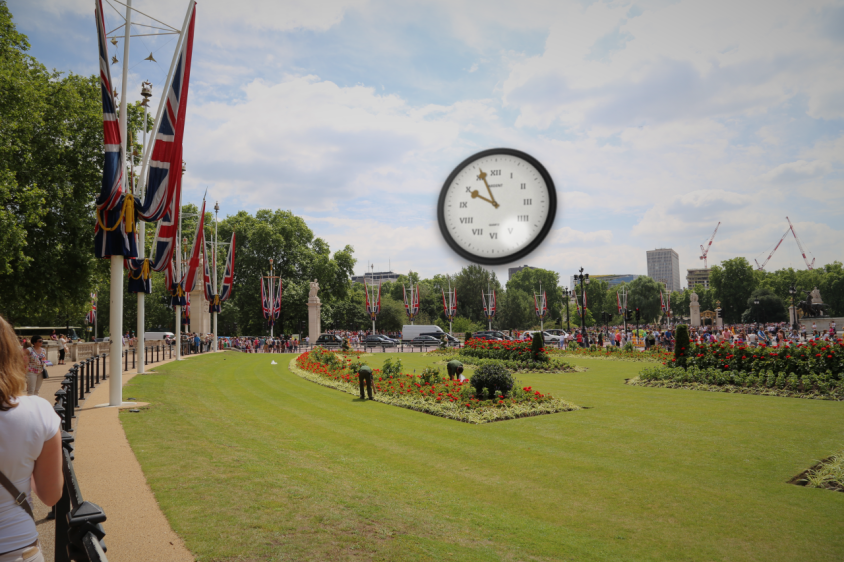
{"hour": 9, "minute": 56}
